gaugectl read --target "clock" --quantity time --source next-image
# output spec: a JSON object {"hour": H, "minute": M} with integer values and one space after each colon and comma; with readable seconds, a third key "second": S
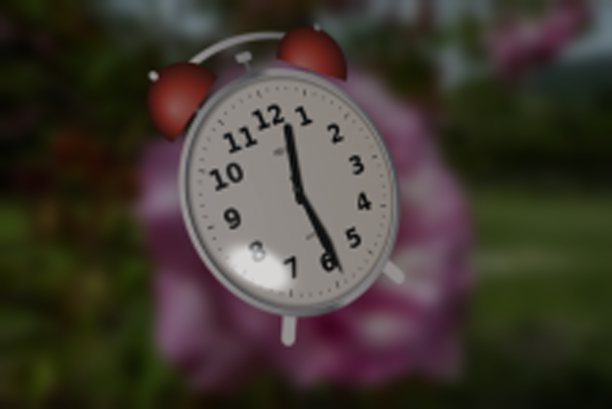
{"hour": 12, "minute": 29}
